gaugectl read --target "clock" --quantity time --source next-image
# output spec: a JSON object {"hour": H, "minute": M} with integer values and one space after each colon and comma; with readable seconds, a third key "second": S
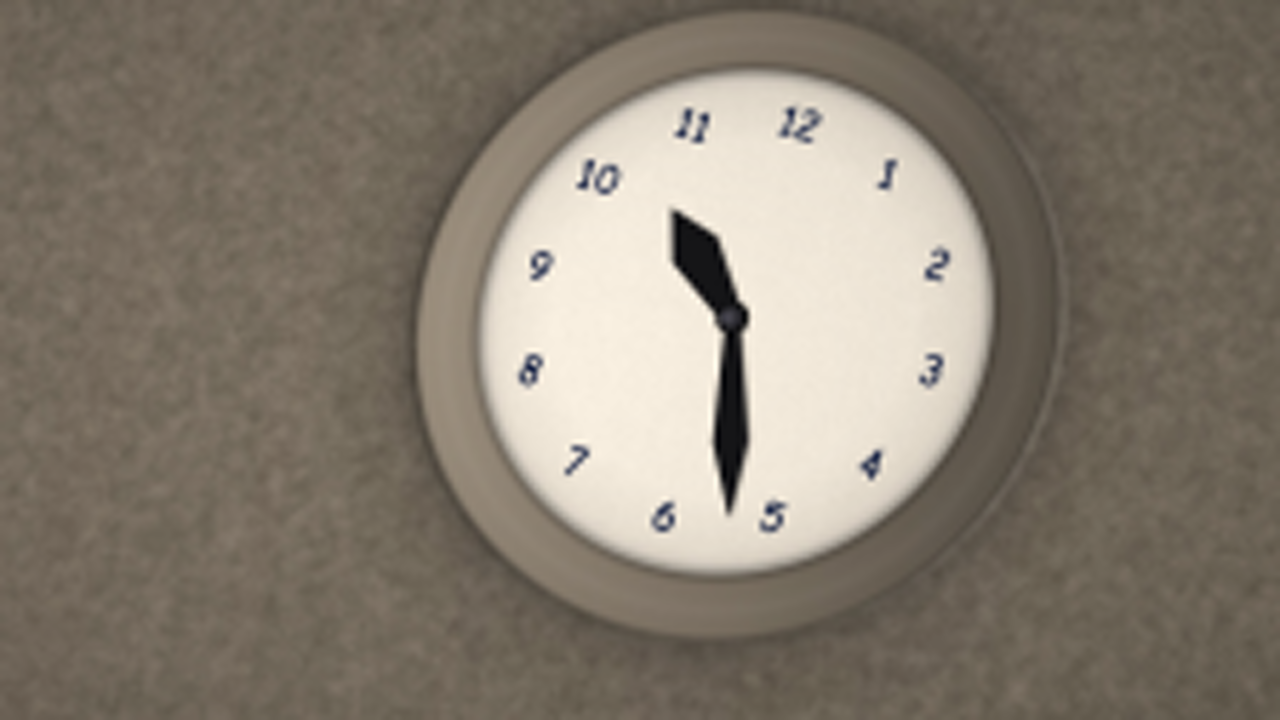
{"hour": 10, "minute": 27}
